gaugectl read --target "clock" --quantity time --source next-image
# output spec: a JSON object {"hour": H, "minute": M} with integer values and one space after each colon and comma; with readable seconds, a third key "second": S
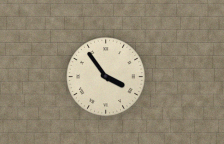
{"hour": 3, "minute": 54}
